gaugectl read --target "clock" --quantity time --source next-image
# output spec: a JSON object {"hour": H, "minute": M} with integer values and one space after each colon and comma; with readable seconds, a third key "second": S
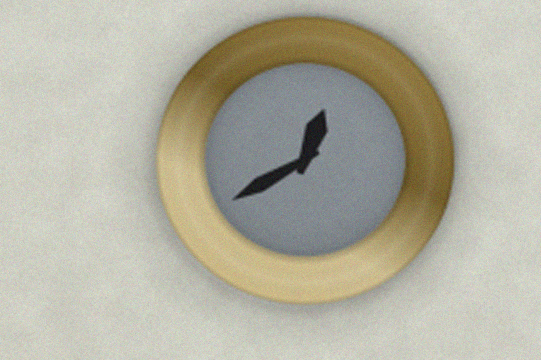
{"hour": 12, "minute": 40}
